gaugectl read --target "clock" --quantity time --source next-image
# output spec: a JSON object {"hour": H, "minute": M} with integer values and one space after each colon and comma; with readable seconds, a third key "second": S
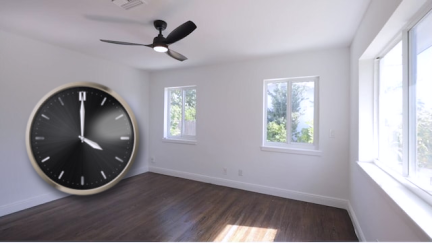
{"hour": 4, "minute": 0}
